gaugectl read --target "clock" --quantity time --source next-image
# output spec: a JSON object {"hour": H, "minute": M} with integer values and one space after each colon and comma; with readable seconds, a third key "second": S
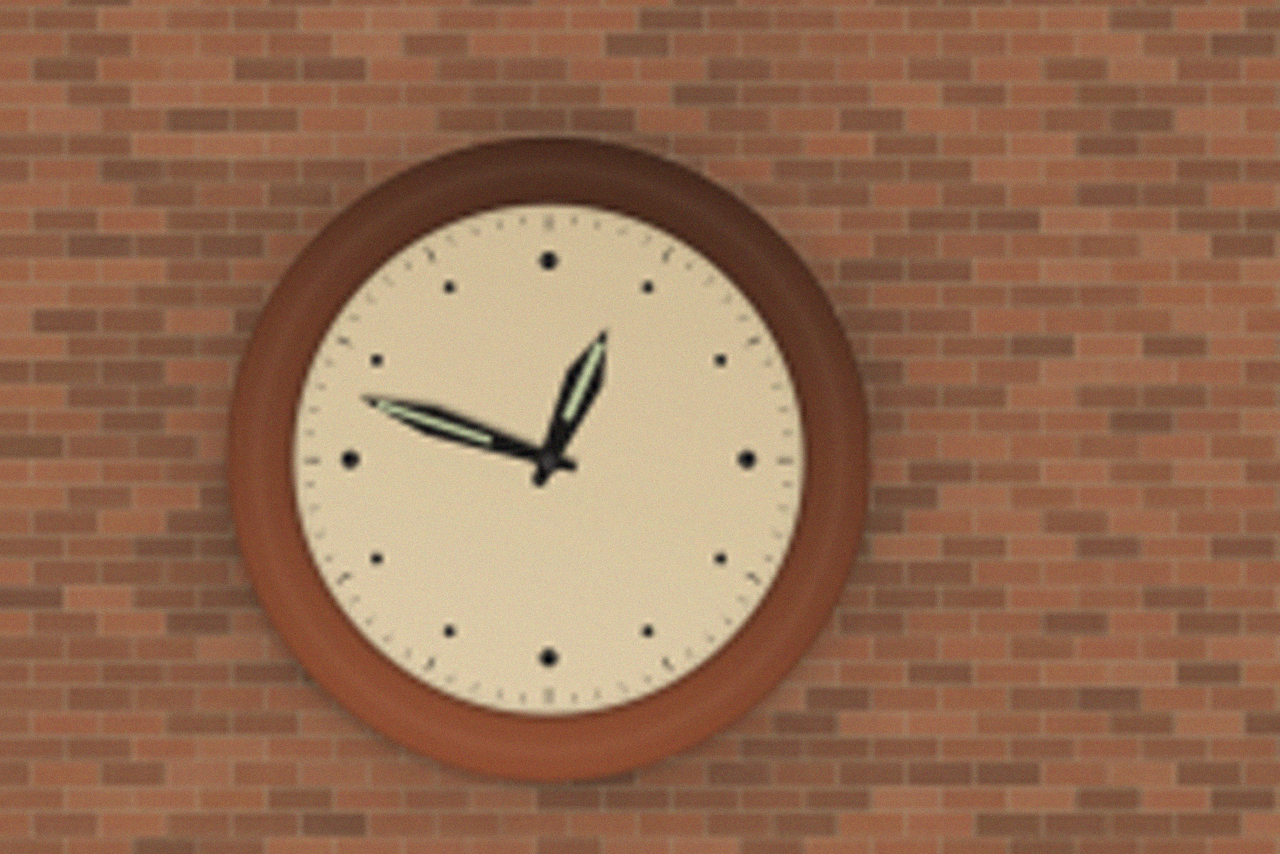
{"hour": 12, "minute": 48}
